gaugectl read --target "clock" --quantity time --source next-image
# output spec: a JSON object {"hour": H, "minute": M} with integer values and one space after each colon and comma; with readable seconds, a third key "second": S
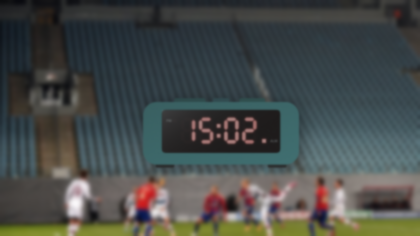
{"hour": 15, "minute": 2}
